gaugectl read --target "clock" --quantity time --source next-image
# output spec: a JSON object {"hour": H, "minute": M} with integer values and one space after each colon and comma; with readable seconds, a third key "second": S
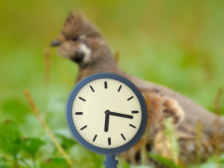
{"hour": 6, "minute": 17}
